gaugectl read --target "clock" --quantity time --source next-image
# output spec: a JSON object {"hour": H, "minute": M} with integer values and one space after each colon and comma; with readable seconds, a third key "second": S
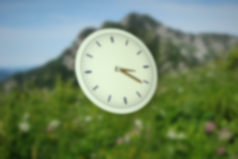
{"hour": 3, "minute": 21}
